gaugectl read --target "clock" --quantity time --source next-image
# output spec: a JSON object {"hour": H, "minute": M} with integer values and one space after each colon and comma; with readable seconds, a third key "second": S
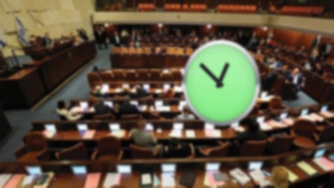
{"hour": 12, "minute": 52}
